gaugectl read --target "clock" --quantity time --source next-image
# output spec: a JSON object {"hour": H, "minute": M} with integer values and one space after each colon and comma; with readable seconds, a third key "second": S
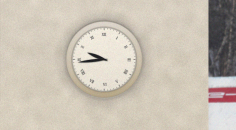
{"hour": 9, "minute": 44}
